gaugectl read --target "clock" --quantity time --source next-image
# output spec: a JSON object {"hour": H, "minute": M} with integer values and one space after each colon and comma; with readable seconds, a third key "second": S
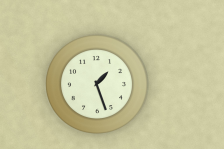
{"hour": 1, "minute": 27}
